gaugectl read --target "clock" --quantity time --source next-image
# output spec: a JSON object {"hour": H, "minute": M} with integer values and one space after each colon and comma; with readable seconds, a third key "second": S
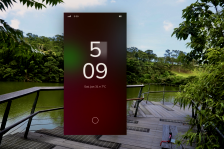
{"hour": 5, "minute": 9}
